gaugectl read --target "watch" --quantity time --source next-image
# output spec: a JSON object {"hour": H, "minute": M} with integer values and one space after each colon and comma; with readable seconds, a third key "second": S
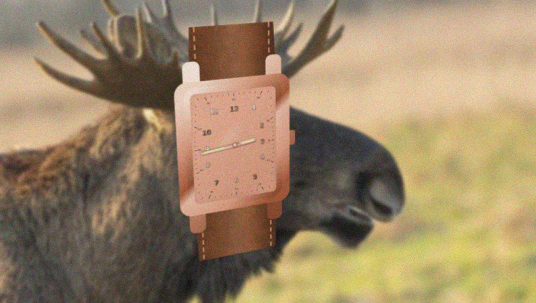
{"hour": 2, "minute": 44}
